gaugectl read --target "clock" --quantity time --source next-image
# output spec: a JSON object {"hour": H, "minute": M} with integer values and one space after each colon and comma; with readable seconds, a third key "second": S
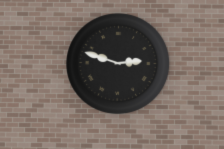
{"hour": 2, "minute": 48}
